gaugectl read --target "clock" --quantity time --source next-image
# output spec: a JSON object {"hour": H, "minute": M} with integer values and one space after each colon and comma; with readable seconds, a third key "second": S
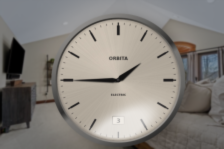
{"hour": 1, "minute": 45}
